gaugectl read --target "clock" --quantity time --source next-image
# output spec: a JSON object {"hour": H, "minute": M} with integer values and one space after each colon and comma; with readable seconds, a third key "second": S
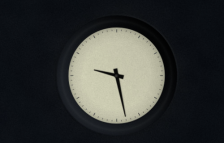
{"hour": 9, "minute": 28}
